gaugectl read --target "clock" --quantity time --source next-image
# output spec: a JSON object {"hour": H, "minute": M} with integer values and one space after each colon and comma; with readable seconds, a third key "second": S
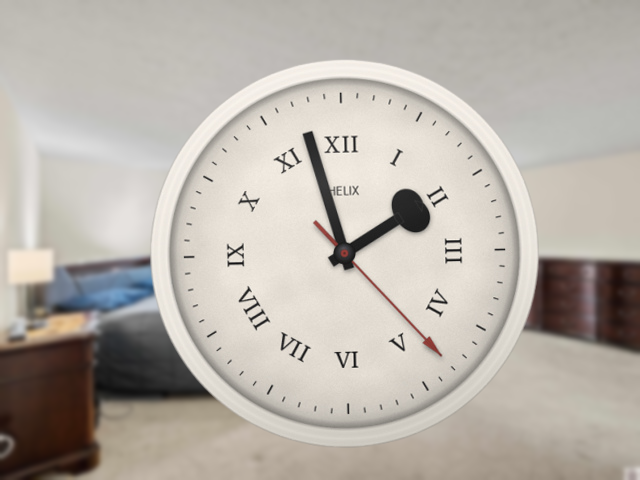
{"hour": 1, "minute": 57, "second": 23}
